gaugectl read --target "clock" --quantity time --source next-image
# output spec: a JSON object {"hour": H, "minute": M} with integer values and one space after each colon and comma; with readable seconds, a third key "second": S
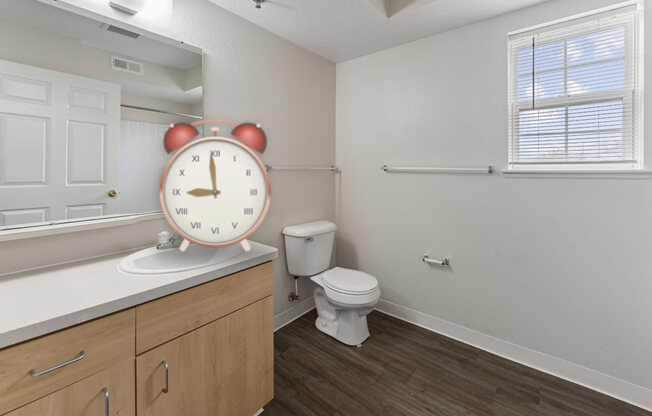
{"hour": 8, "minute": 59}
